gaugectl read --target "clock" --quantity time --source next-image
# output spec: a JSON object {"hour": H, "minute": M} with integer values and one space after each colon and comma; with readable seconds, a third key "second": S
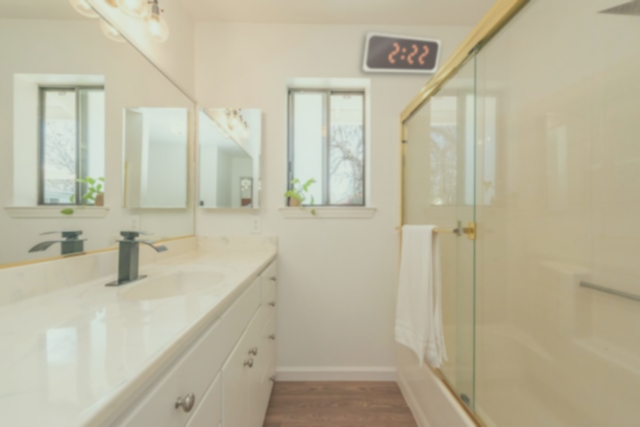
{"hour": 2, "minute": 22}
